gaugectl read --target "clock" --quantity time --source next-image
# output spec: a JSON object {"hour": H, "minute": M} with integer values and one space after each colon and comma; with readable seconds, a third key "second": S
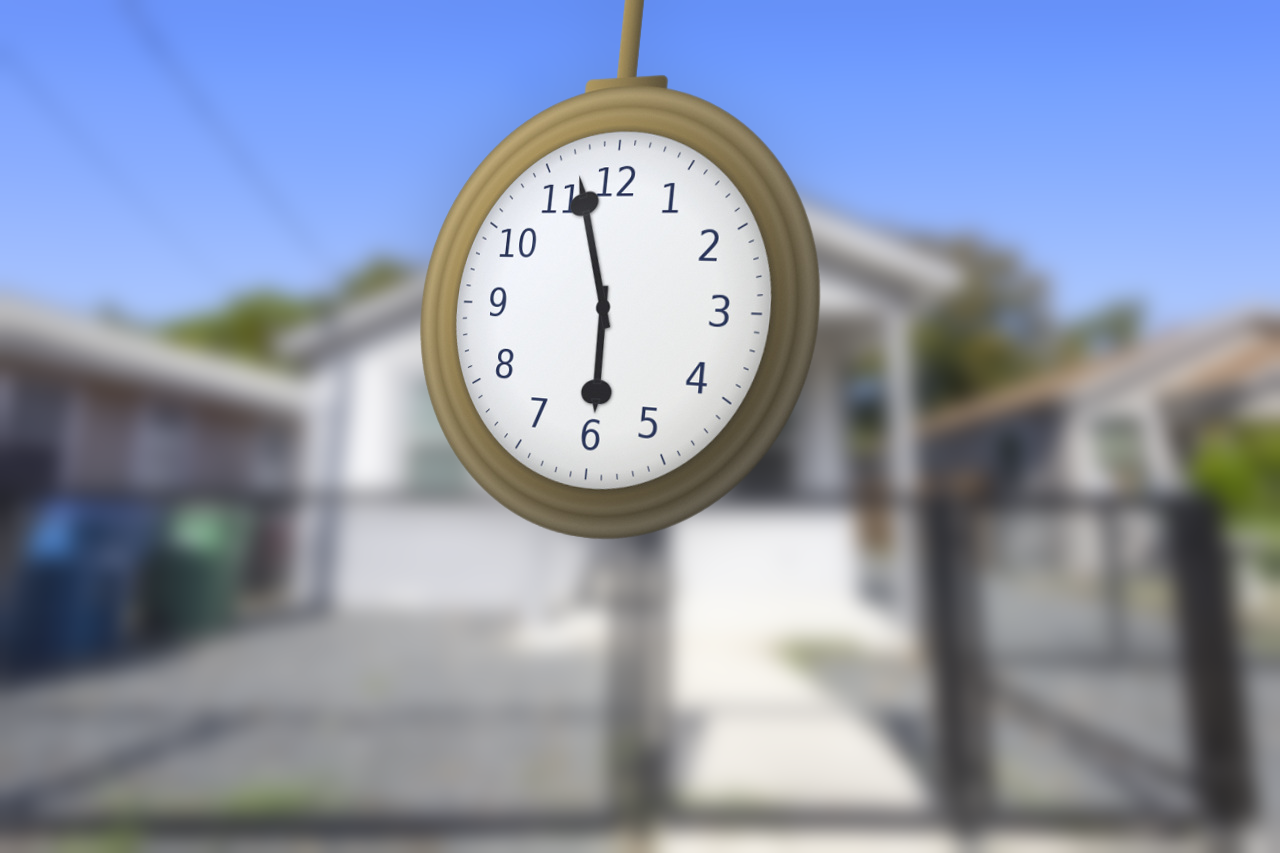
{"hour": 5, "minute": 57}
